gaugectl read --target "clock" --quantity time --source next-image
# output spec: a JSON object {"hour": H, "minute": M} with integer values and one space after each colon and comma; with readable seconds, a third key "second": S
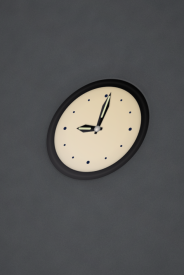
{"hour": 9, "minute": 1}
